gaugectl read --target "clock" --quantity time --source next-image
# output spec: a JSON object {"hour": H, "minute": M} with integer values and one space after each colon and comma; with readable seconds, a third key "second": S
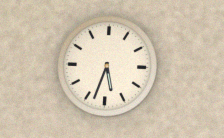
{"hour": 5, "minute": 33}
